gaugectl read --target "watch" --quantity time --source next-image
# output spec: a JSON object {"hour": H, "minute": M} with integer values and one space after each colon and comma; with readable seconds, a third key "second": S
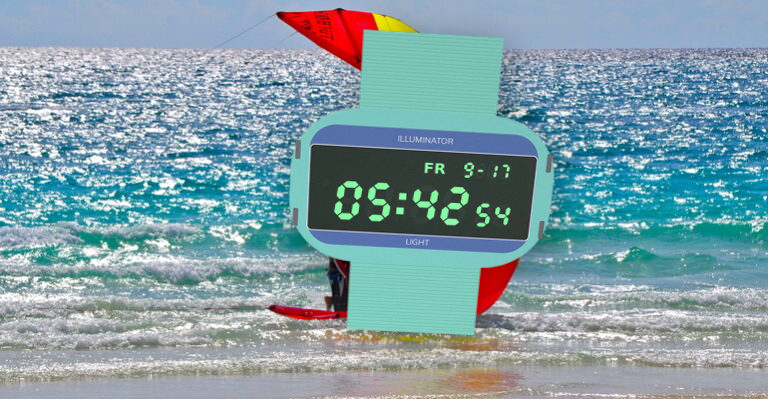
{"hour": 5, "minute": 42, "second": 54}
